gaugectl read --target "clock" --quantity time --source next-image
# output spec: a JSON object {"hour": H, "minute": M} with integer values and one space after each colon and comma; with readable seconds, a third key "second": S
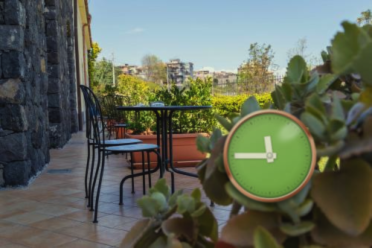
{"hour": 11, "minute": 45}
